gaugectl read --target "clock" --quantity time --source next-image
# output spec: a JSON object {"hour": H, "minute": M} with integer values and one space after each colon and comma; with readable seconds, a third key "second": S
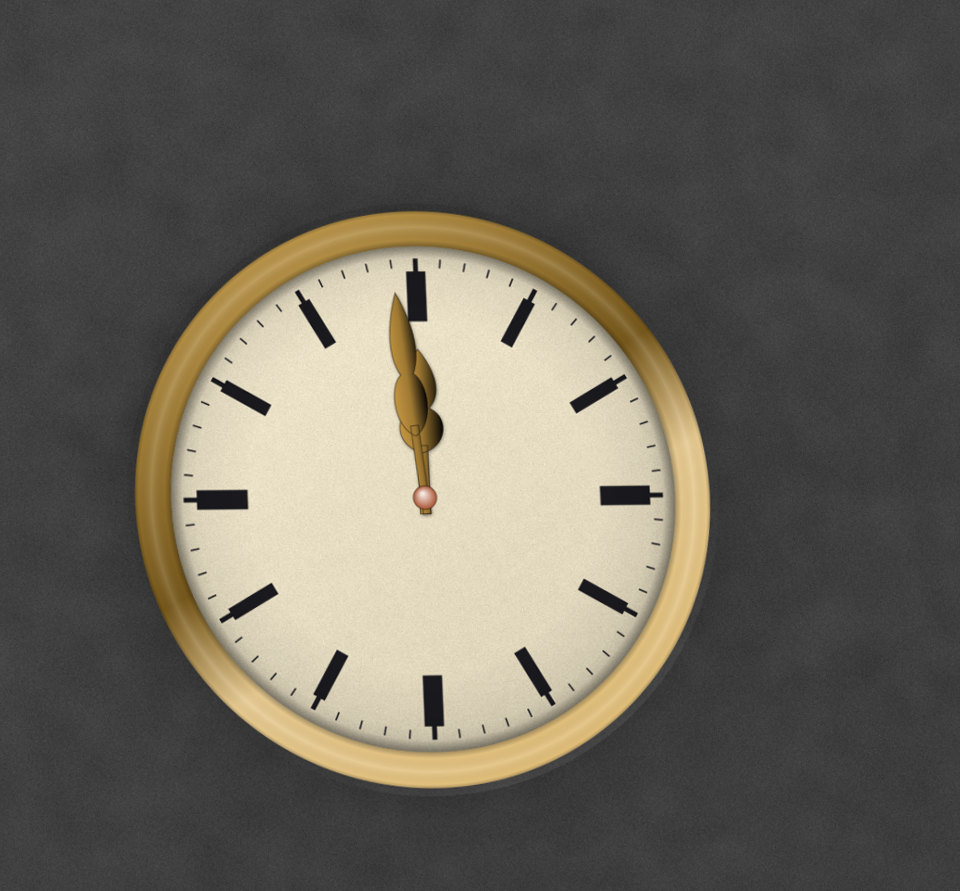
{"hour": 11, "minute": 59}
